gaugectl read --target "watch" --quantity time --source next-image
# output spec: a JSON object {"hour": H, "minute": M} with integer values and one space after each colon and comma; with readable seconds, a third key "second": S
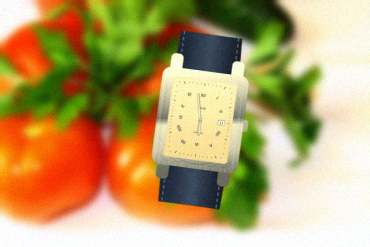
{"hour": 5, "minute": 58}
